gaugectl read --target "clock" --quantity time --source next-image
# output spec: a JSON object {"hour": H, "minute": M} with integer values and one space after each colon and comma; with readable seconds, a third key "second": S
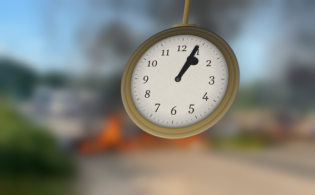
{"hour": 1, "minute": 4}
